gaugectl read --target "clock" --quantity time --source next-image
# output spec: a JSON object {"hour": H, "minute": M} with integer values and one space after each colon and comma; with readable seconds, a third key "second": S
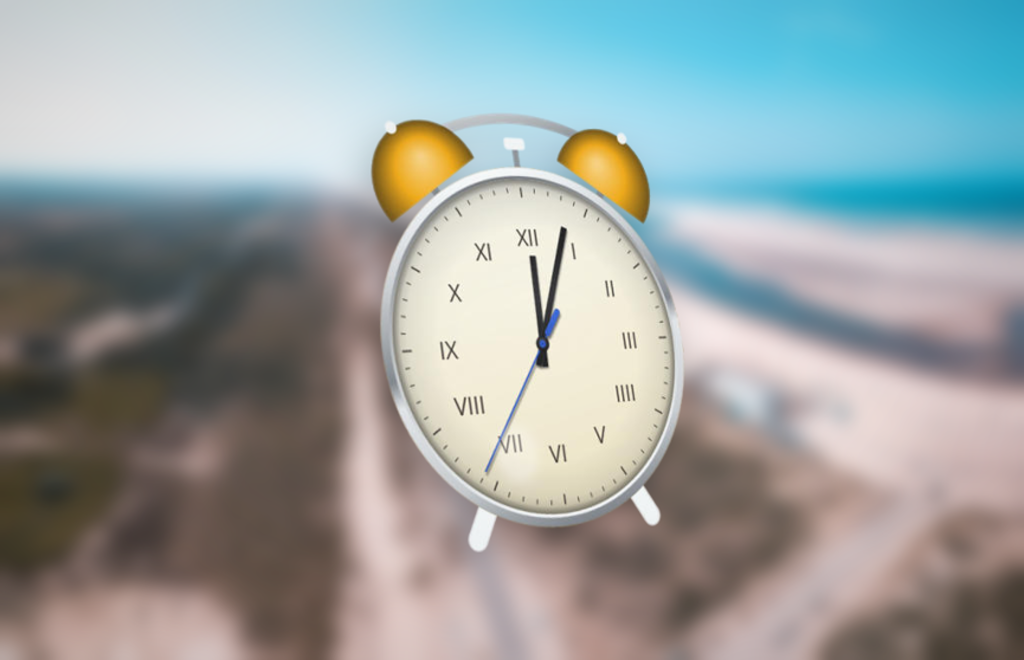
{"hour": 12, "minute": 3, "second": 36}
